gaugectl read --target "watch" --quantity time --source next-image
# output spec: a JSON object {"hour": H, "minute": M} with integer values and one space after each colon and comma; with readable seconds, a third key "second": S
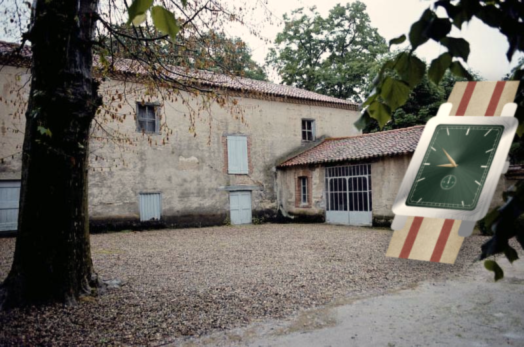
{"hour": 8, "minute": 52}
